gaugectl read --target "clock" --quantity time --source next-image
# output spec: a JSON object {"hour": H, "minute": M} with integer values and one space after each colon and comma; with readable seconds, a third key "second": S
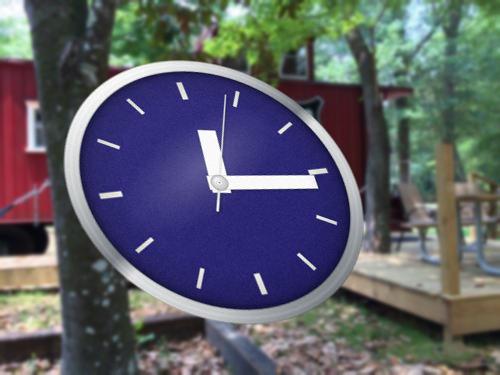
{"hour": 12, "minute": 16, "second": 4}
